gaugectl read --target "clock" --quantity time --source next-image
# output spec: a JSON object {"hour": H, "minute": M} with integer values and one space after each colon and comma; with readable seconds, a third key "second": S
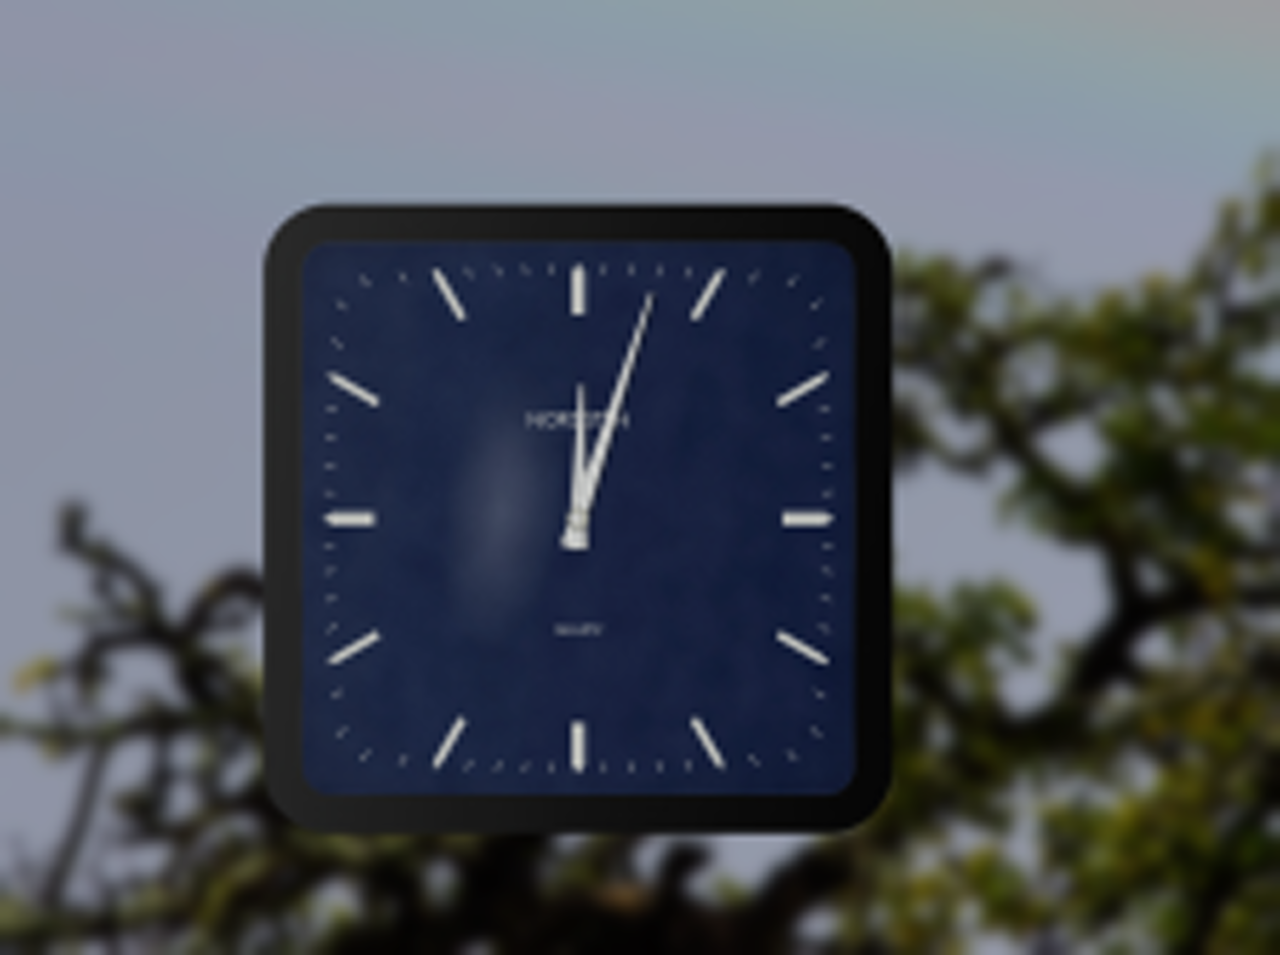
{"hour": 12, "minute": 3}
